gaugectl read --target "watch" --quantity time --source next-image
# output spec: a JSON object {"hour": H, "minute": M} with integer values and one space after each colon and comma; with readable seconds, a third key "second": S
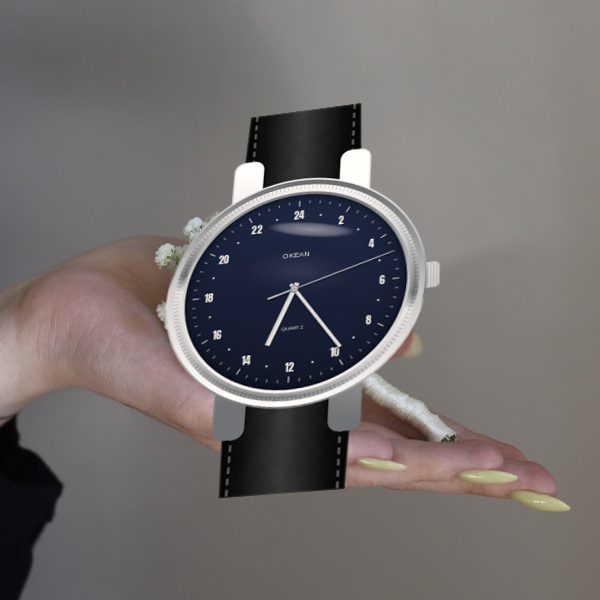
{"hour": 13, "minute": 24, "second": 12}
